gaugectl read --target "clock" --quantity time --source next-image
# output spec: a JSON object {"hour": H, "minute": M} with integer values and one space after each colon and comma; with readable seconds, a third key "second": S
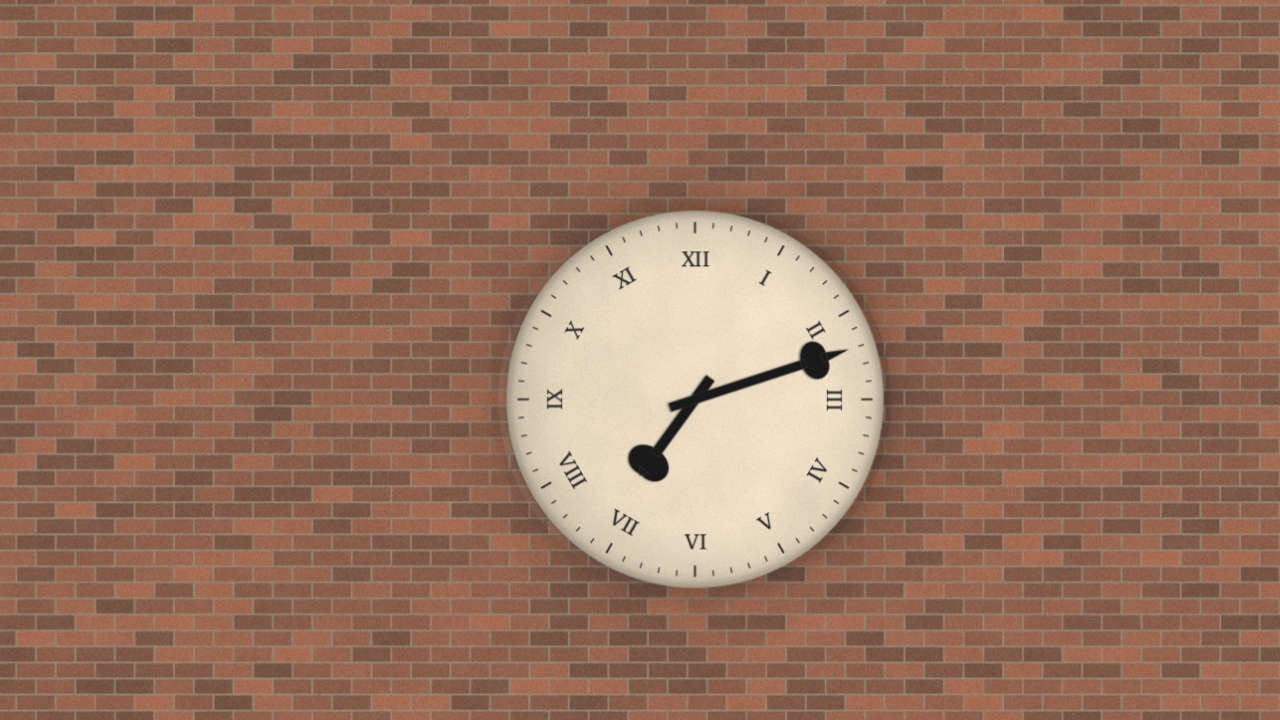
{"hour": 7, "minute": 12}
